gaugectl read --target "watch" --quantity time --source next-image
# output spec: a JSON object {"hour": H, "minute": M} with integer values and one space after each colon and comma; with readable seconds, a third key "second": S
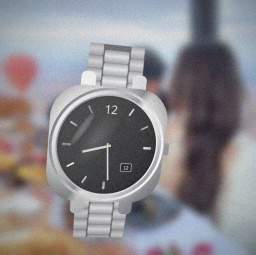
{"hour": 8, "minute": 29}
